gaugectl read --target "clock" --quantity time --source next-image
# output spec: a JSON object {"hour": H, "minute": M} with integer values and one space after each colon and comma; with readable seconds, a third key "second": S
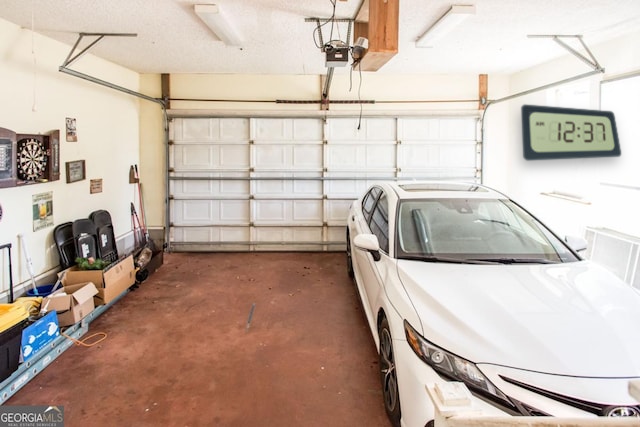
{"hour": 12, "minute": 37}
